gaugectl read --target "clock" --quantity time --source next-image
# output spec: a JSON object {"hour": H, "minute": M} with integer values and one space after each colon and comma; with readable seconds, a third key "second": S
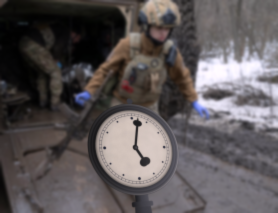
{"hour": 5, "minute": 2}
